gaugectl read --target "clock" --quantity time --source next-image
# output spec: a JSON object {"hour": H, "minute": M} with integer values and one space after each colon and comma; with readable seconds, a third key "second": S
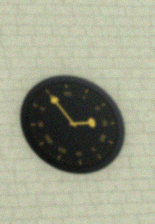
{"hour": 2, "minute": 55}
